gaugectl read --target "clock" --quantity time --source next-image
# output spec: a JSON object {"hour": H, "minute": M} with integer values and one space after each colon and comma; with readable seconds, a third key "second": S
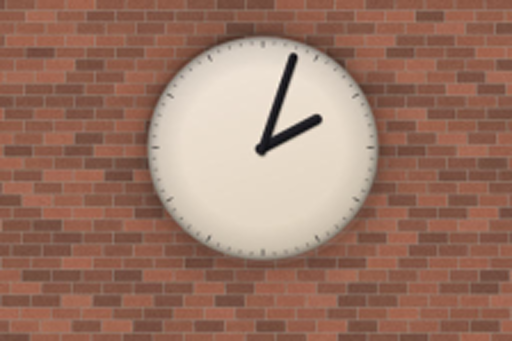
{"hour": 2, "minute": 3}
